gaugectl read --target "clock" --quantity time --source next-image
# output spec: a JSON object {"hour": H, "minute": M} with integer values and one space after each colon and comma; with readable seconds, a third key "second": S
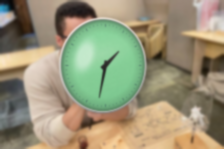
{"hour": 1, "minute": 32}
